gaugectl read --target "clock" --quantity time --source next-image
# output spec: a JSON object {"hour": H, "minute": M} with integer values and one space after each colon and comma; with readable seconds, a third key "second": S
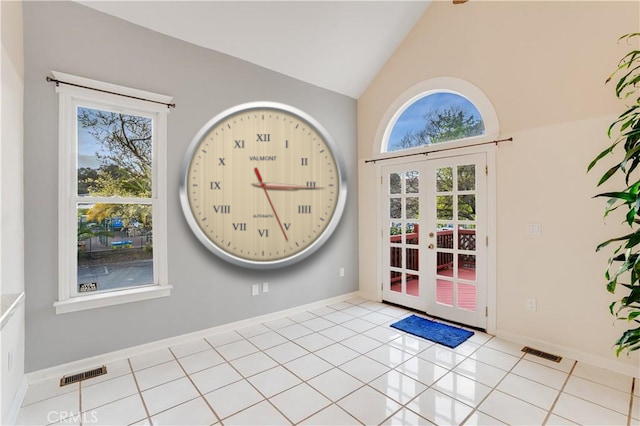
{"hour": 3, "minute": 15, "second": 26}
